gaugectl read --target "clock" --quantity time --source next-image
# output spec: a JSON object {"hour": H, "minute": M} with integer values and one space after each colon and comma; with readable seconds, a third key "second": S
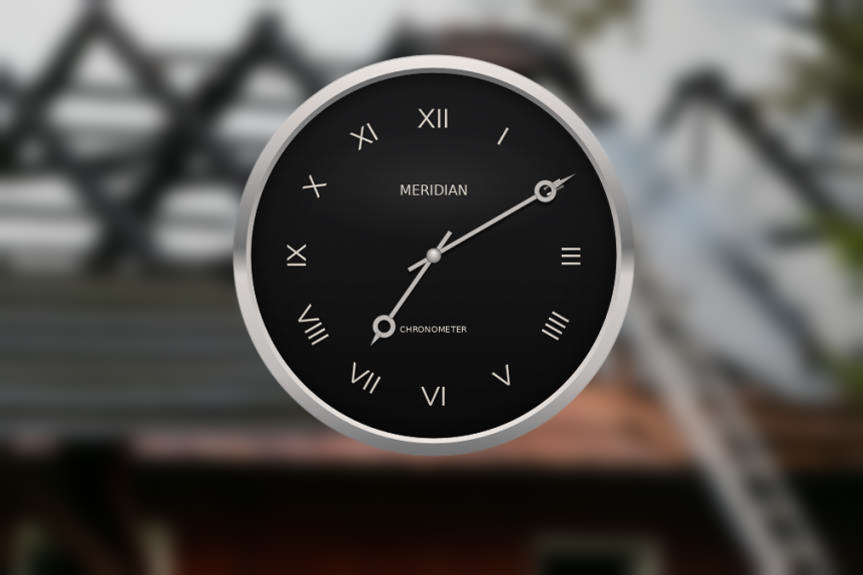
{"hour": 7, "minute": 10}
